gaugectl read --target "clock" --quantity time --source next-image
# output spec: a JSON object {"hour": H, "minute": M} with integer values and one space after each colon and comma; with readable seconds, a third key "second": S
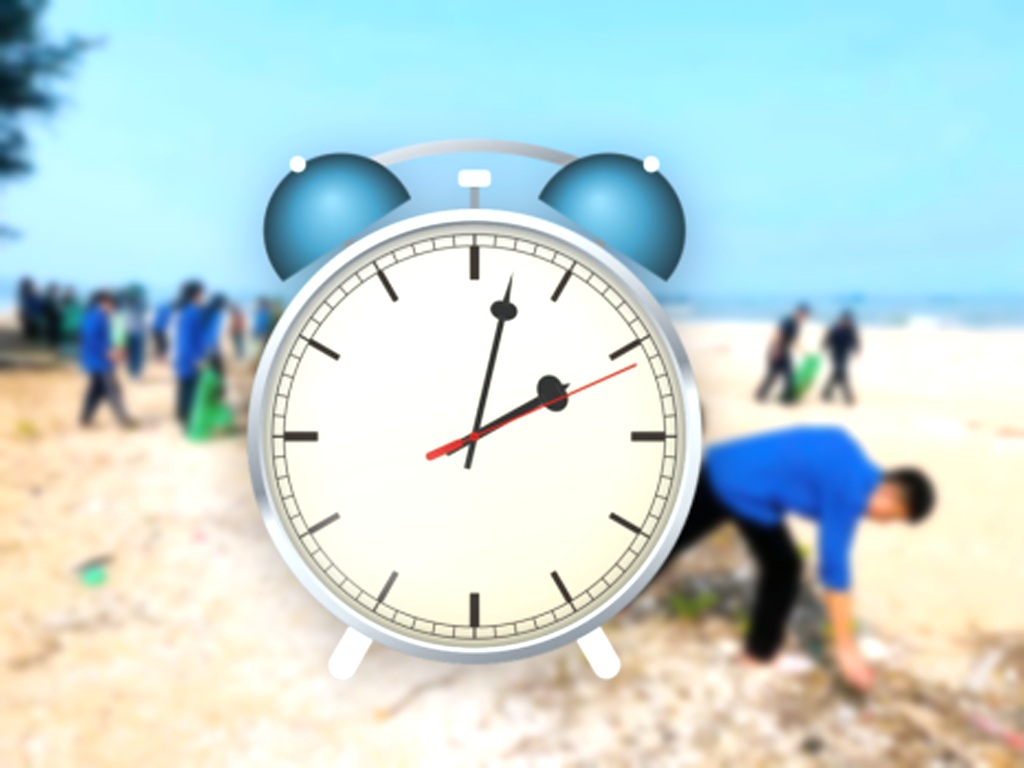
{"hour": 2, "minute": 2, "second": 11}
